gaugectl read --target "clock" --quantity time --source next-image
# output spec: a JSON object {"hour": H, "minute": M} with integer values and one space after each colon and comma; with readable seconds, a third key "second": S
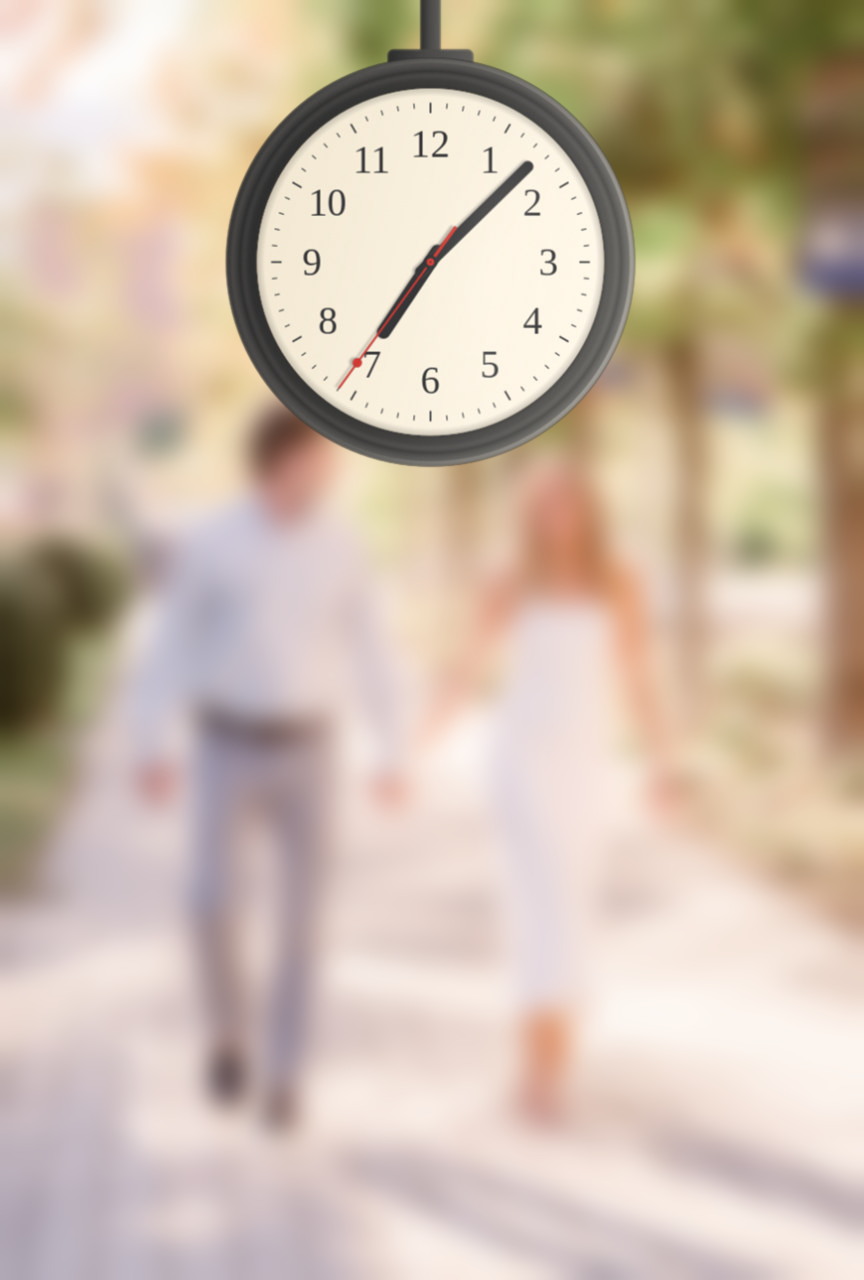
{"hour": 7, "minute": 7, "second": 36}
